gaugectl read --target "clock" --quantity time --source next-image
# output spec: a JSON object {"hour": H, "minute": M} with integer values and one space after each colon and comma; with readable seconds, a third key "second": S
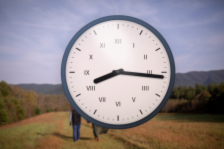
{"hour": 8, "minute": 16}
